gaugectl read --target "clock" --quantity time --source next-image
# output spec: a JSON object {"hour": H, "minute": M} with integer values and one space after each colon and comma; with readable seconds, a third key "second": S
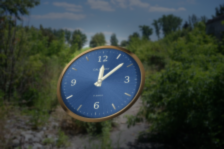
{"hour": 12, "minute": 8}
